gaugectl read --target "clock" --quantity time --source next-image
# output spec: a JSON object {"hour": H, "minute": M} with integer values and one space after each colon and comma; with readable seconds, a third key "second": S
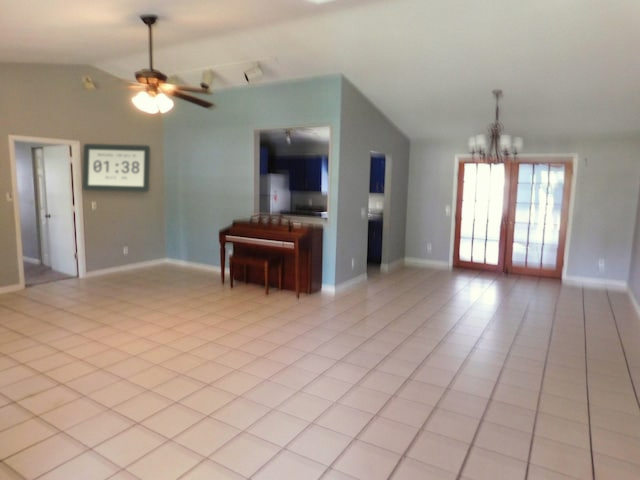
{"hour": 1, "minute": 38}
